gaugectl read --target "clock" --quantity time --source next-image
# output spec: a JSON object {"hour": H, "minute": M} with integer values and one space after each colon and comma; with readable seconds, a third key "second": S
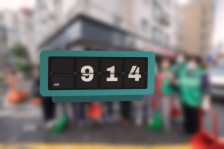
{"hour": 9, "minute": 14}
